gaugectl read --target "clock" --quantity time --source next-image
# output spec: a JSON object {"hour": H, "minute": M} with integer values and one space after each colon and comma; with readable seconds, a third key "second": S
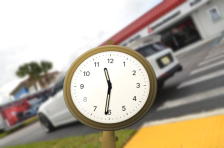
{"hour": 11, "minute": 31}
